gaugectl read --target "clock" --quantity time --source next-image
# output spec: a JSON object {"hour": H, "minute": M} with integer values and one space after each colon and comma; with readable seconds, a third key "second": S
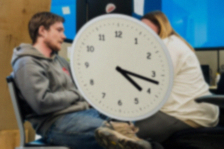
{"hour": 4, "minute": 17}
